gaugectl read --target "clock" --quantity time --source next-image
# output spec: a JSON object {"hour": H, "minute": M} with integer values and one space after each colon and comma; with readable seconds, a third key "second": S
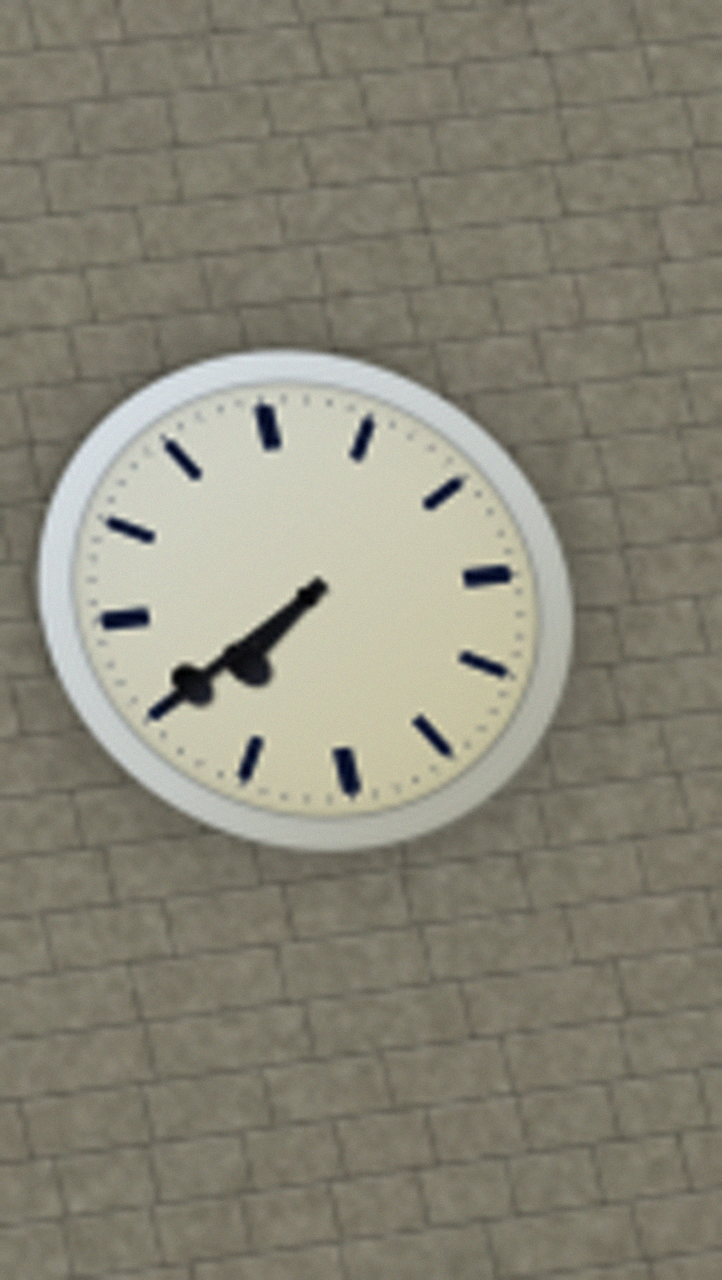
{"hour": 7, "minute": 40}
